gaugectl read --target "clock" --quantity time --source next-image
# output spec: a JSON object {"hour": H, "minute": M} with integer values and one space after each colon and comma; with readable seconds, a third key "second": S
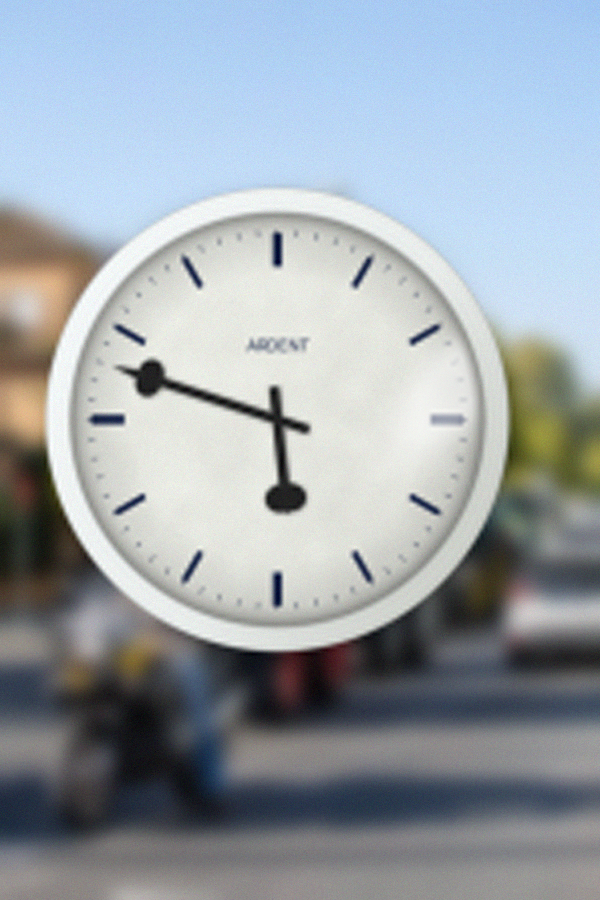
{"hour": 5, "minute": 48}
